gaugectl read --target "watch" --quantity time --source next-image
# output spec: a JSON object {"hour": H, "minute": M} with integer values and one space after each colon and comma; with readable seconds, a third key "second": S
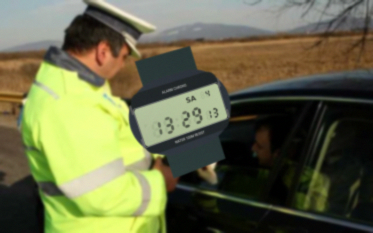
{"hour": 13, "minute": 29, "second": 13}
